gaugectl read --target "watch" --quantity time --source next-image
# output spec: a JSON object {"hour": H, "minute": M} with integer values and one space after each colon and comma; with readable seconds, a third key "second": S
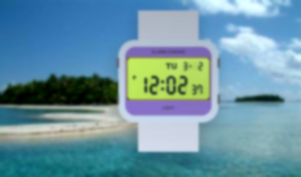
{"hour": 12, "minute": 2}
